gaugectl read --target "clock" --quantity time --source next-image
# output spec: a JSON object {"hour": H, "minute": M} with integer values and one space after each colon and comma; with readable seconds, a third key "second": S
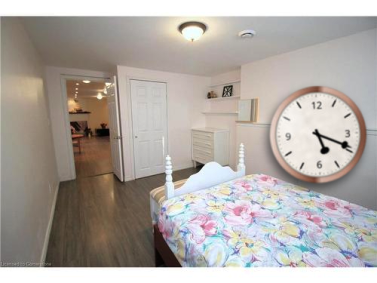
{"hour": 5, "minute": 19}
